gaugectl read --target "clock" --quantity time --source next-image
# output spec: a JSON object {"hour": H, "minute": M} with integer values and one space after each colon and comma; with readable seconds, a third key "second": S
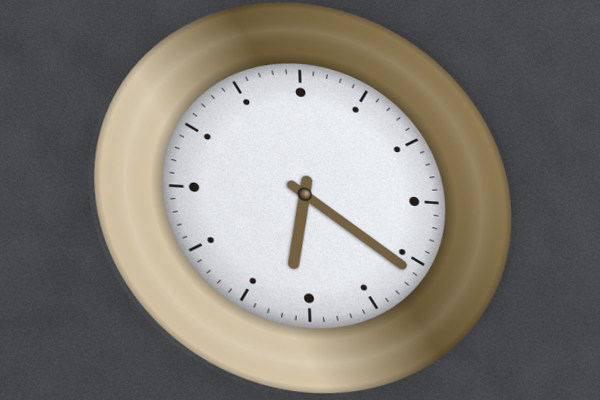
{"hour": 6, "minute": 21}
